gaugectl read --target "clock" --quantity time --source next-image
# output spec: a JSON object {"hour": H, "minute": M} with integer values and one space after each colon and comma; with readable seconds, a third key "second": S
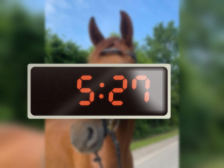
{"hour": 5, "minute": 27}
